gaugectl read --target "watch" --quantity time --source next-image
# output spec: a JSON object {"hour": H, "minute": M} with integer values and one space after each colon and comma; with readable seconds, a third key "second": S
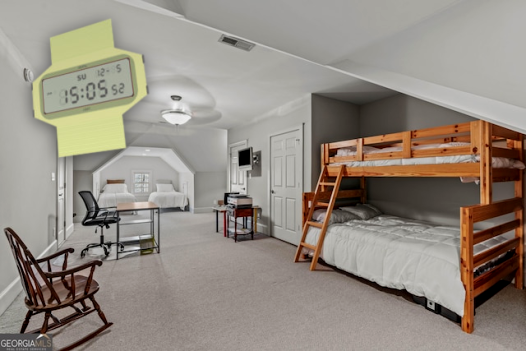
{"hour": 15, "minute": 5, "second": 52}
